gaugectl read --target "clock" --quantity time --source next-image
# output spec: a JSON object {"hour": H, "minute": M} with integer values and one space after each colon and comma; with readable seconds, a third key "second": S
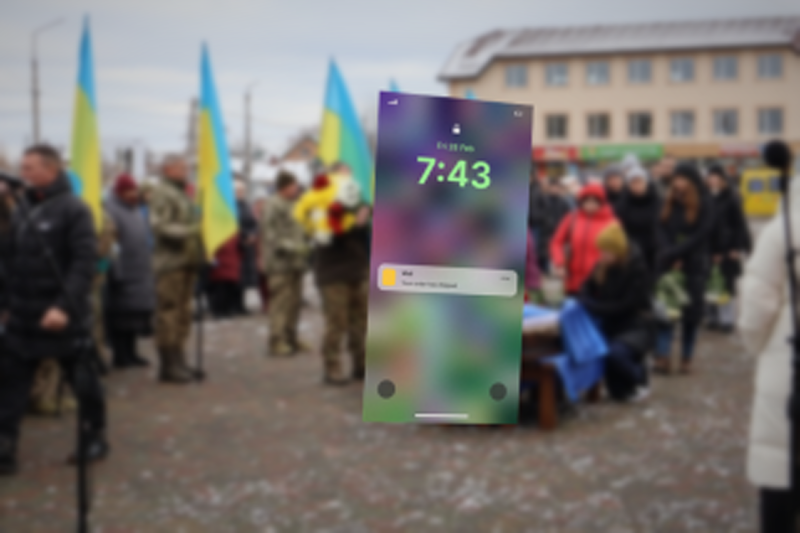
{"hour": 7, "minute": 43}
